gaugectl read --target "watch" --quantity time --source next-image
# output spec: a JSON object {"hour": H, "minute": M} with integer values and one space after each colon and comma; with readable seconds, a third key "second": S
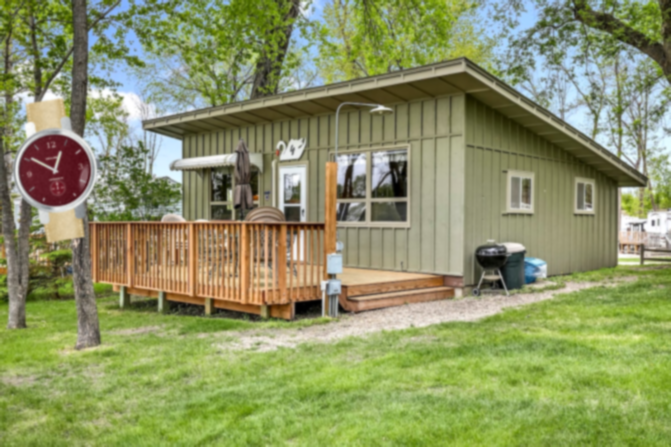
{"hour": 12, "minute": 51}
